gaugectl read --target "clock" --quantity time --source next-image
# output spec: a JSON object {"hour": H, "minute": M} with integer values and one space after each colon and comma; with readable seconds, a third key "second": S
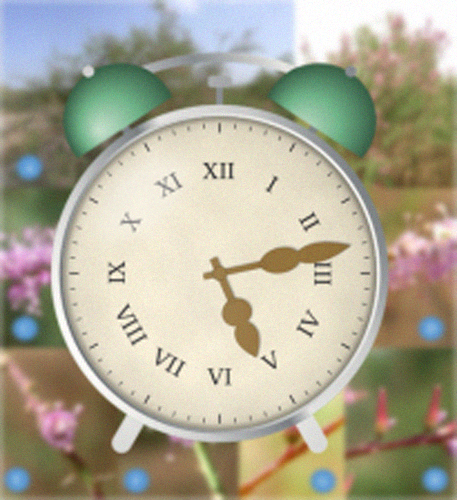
{"hour": 5, "minute": 13}
